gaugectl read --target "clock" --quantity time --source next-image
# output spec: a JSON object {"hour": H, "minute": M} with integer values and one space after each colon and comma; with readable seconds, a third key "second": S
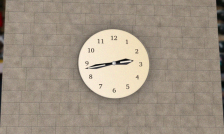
{"hour": 2, "minute": 43}
